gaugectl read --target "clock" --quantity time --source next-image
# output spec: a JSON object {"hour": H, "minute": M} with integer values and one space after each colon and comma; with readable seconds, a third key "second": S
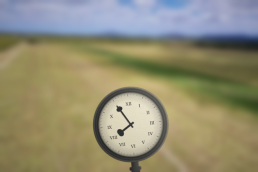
{"hour": 7, "minute": 55}
